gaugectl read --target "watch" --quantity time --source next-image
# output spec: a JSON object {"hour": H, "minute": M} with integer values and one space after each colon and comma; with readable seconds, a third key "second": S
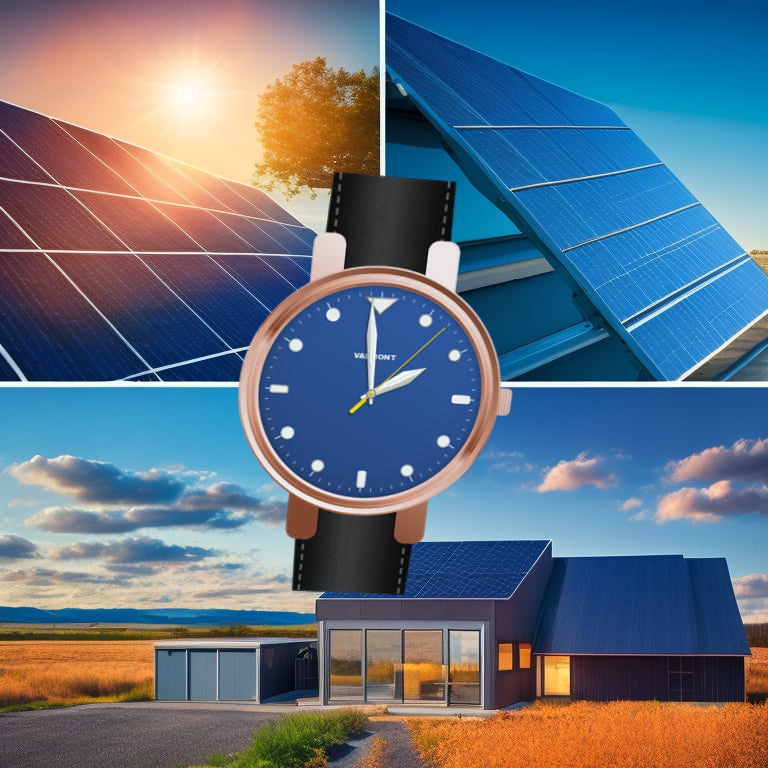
{"hour": 1, "minute": 59, "second": 7}
